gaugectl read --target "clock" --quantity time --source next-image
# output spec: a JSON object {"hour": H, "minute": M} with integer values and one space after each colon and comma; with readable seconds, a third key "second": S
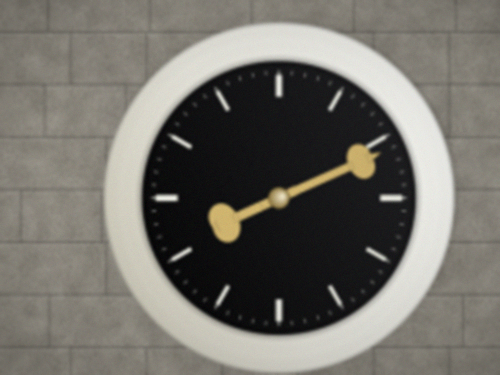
{"hour": 8, "minute": 11}
